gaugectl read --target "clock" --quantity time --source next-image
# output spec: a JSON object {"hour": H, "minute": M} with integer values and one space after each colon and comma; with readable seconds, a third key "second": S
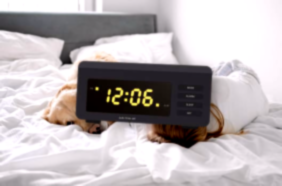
{"hour": 12, "minute": 6}
